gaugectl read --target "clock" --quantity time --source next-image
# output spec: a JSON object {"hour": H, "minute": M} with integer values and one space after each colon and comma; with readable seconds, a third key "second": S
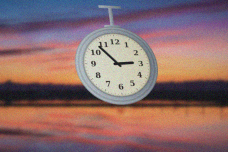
{"hour": 2, "minute": 53}
